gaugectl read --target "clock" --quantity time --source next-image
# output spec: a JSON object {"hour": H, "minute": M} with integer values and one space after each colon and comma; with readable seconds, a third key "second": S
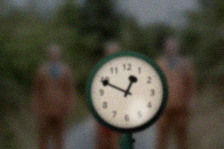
{"hour": 12, "minute": 49}
